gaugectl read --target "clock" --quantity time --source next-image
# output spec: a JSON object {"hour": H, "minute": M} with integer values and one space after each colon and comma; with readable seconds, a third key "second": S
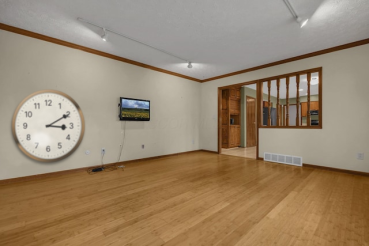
{"hour": 3, "minute": 10}
